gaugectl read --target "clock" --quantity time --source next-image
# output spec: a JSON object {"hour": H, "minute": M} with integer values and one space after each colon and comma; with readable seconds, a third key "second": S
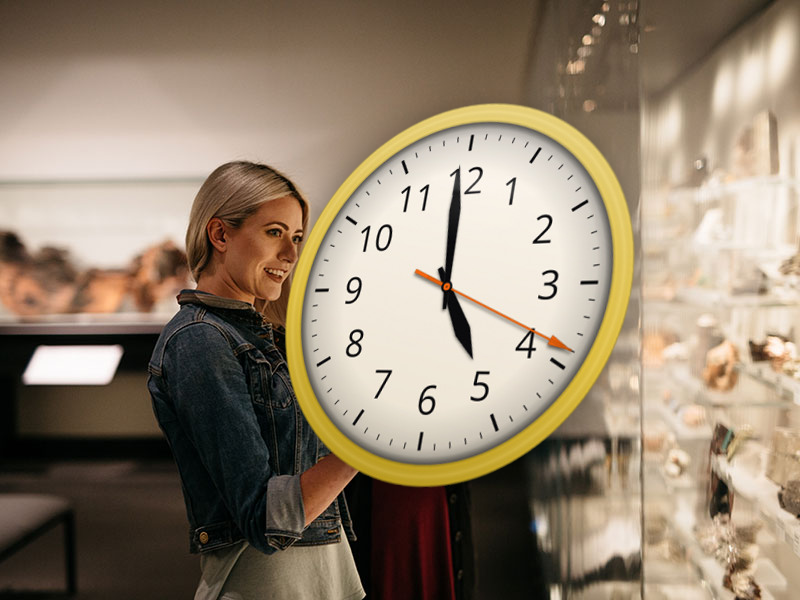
{"hour": 4, "minute": 59, "second": 19}
